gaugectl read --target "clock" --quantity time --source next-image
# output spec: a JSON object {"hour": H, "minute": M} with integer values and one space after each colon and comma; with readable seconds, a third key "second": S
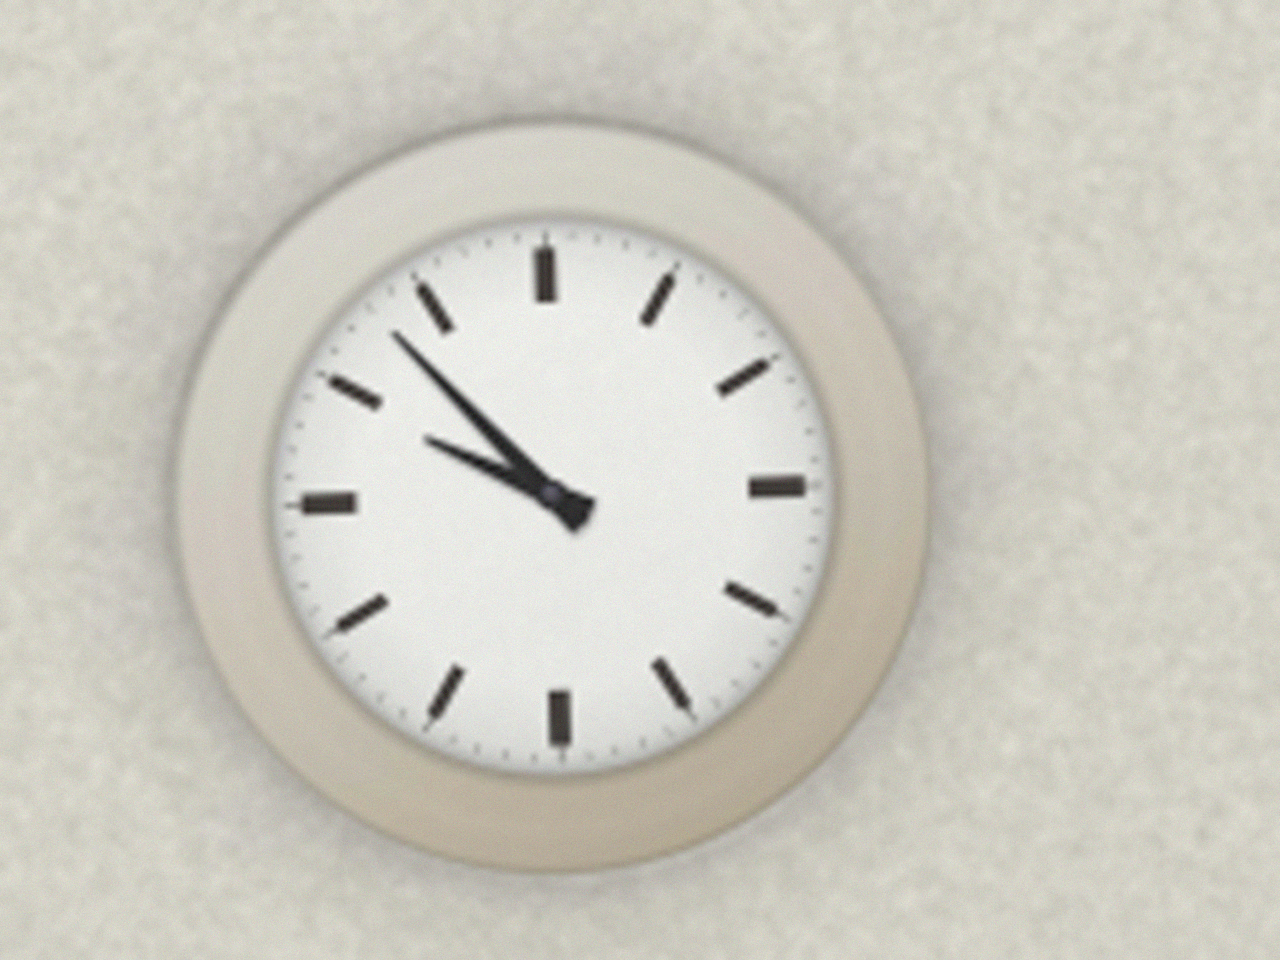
{"hour": 9, "minute": 53}
